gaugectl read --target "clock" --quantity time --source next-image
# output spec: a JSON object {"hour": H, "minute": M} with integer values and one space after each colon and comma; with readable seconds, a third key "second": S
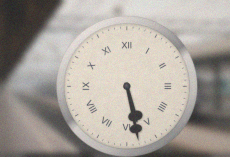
{"hour": 5, "minute": 28}
